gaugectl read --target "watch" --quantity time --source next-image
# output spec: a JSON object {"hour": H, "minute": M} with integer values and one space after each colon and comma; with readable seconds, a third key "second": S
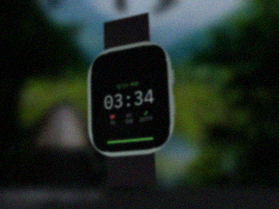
{"hour": 3, "minute": 34}
